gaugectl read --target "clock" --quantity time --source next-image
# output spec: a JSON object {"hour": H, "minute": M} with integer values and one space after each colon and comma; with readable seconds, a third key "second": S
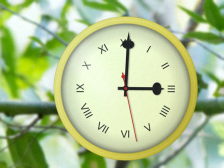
{"hour": 3, "minute": 0, "second": 28}
